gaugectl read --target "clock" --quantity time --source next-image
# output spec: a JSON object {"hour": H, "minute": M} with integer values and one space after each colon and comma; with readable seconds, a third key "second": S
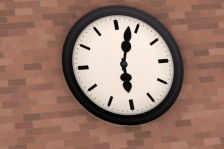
{"hour": 6, "minute": 3}
